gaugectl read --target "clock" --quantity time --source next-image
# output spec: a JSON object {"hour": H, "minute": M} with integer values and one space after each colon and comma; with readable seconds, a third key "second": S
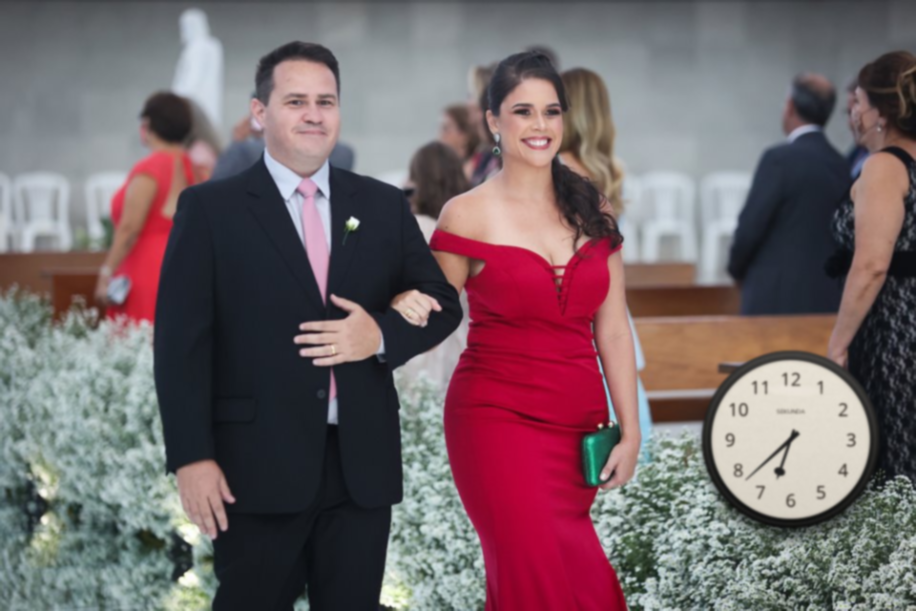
{"hour": 6, "minute": 38}
